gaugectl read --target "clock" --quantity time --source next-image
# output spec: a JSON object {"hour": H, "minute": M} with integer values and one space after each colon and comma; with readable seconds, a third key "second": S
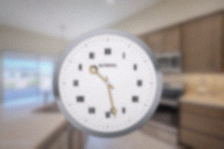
{"hour": 10, "minute": 28}
